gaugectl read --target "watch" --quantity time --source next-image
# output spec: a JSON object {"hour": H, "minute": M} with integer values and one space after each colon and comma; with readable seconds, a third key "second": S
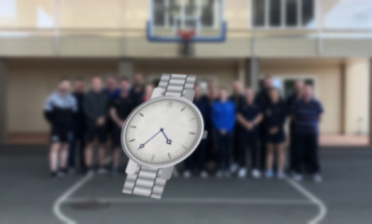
{"hour": 4, "minute": 36}
